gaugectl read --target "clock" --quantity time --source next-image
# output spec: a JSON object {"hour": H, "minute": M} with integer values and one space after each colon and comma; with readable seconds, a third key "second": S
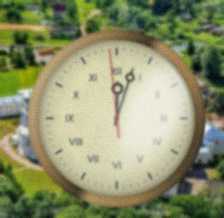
{"hour": 12, "minute": 2, "second": 59}
